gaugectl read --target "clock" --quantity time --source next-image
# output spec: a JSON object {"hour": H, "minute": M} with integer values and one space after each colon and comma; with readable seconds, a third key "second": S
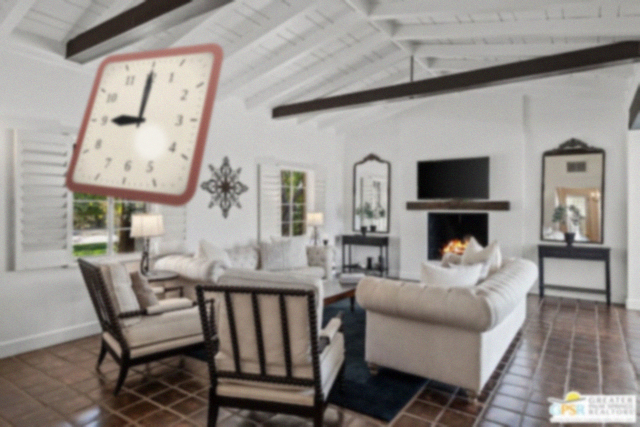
{"hour": 9, "minute": 0}
